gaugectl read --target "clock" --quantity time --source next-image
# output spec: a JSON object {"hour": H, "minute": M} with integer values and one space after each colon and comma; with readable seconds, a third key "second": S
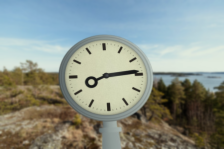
{"hour": 8, "minute": 14}
